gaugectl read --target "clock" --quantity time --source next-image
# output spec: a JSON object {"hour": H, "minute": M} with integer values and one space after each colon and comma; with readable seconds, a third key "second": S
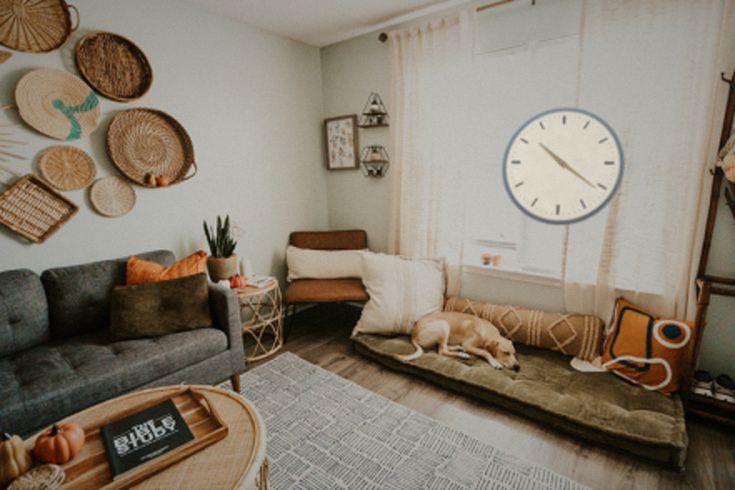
{"hour": 10, "minute": 21}
